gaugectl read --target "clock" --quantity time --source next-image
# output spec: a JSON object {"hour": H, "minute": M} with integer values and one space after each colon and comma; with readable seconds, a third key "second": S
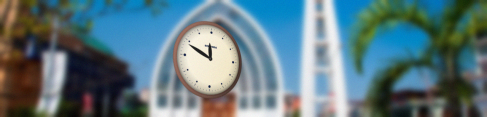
{"hour": 11, "minute": 49}
